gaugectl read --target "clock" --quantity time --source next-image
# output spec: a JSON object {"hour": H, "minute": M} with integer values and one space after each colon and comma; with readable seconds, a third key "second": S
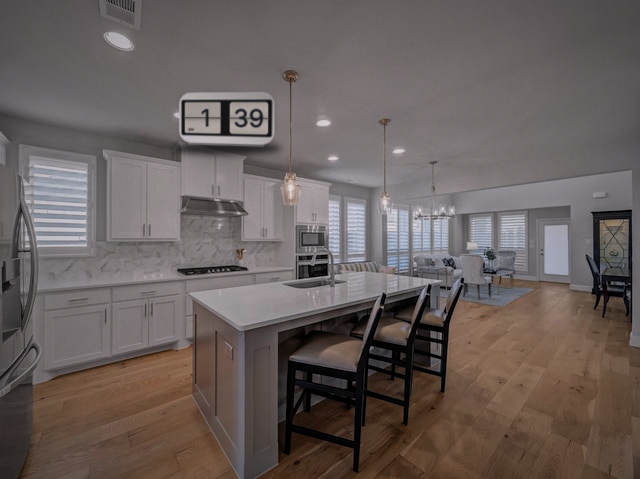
{"hour": 1, "minute": 39}
